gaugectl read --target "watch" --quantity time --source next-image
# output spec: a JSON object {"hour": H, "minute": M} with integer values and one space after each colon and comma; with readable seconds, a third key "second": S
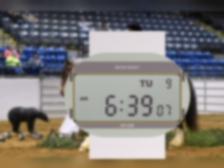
{"hour": 6, "minute": 39}
